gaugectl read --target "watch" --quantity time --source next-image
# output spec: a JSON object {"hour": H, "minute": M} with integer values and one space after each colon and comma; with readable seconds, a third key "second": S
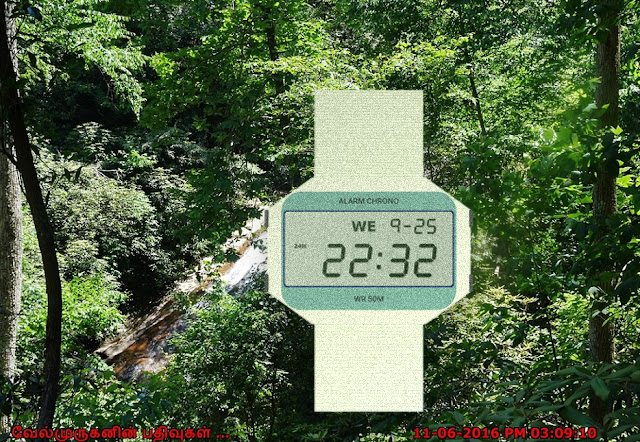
{"hour": 22, "minute": 32}
